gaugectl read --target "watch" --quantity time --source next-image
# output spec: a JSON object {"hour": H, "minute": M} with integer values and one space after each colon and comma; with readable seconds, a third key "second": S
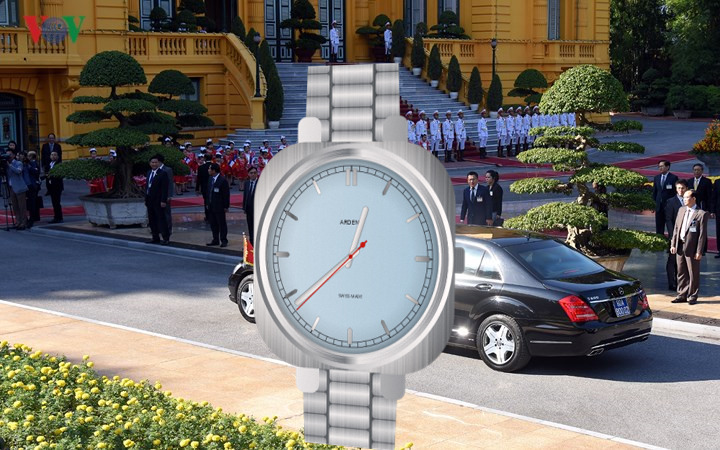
{"hour": 12, "minute": 38, "second": 38}
